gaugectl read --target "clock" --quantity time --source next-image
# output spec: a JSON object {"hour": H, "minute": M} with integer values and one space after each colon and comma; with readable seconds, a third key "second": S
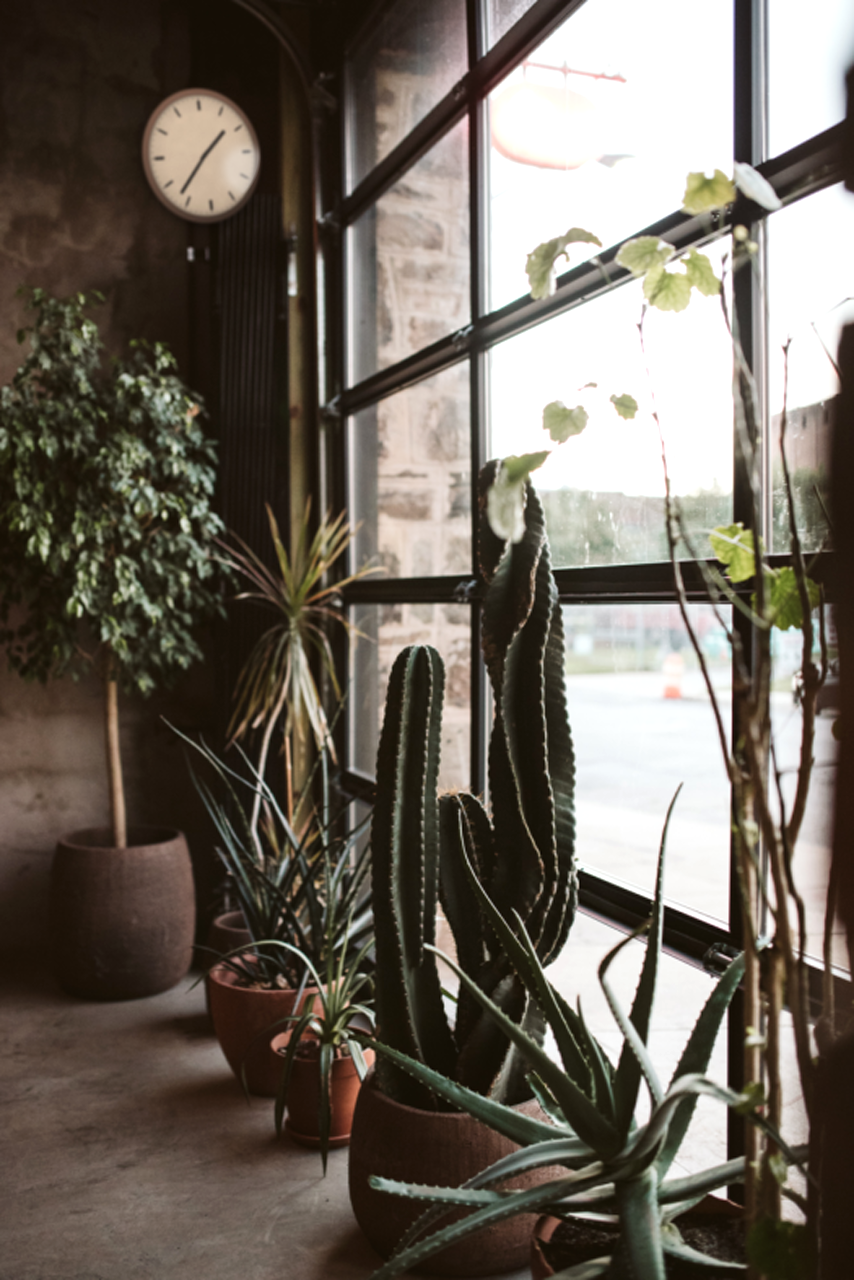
{"hour": 1, "minute": 37}
